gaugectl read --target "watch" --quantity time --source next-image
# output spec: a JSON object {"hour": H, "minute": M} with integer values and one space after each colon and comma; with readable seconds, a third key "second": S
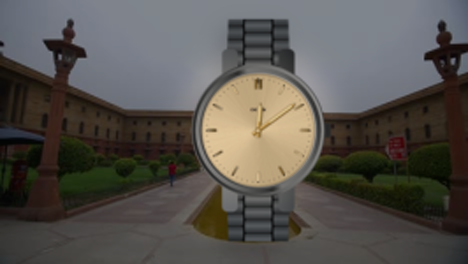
{"hour": 12, "minute": 9}
